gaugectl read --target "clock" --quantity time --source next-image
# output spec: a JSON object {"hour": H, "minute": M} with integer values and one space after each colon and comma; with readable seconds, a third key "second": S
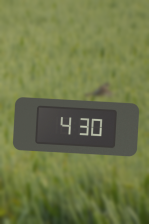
{"hour": 4, "minute": 30}
